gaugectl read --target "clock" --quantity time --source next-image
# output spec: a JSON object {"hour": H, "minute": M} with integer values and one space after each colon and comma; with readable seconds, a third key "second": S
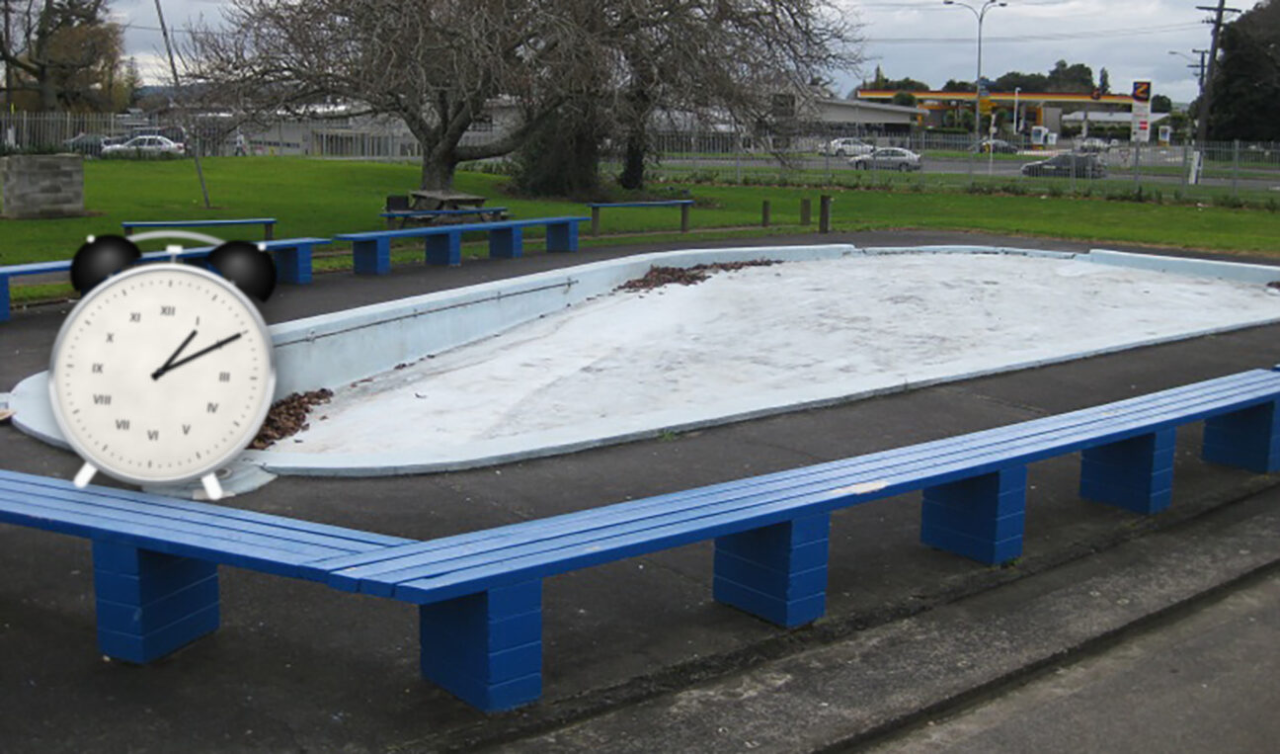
{"hour": 1, "minute": 10}
